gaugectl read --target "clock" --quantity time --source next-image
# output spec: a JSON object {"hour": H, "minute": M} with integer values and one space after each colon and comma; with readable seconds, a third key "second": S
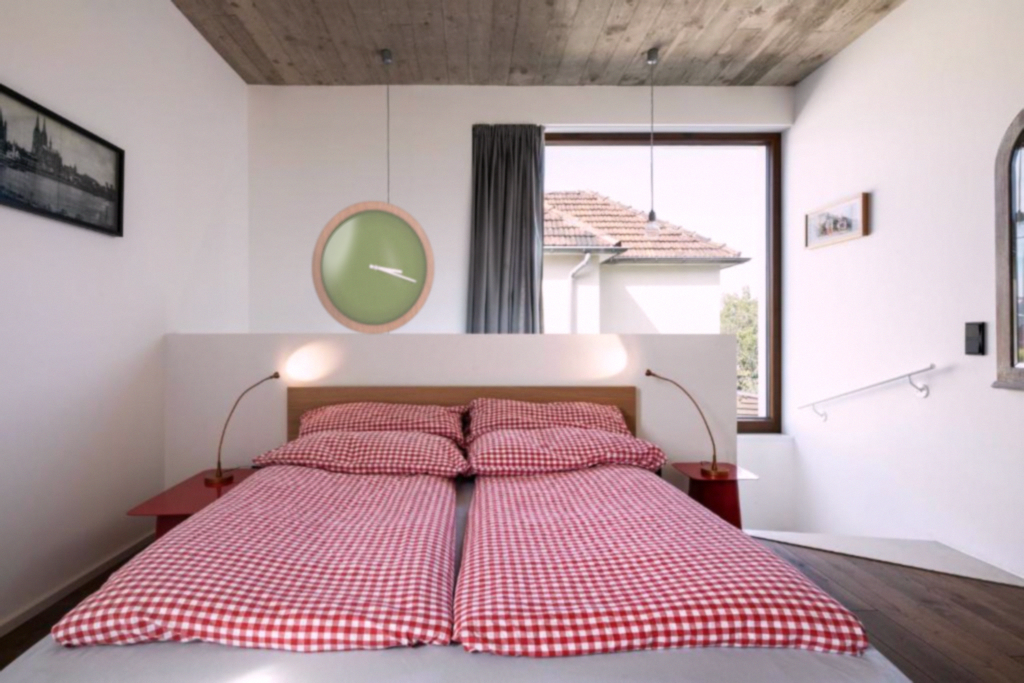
{"hour": 3, "minute": 18}
